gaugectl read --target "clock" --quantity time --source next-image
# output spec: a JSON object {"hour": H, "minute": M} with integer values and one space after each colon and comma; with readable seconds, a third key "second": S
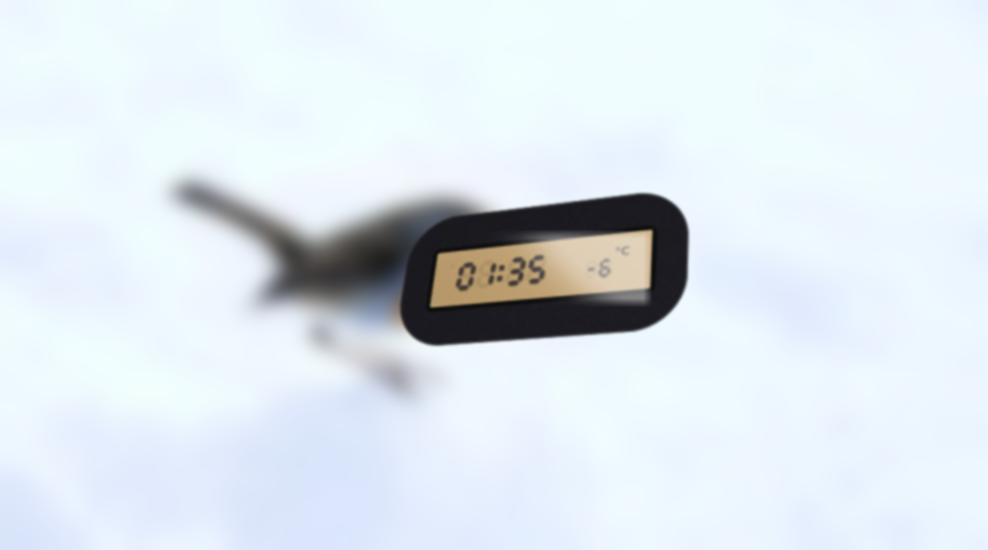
{"hour": 1, "minute": 35}
